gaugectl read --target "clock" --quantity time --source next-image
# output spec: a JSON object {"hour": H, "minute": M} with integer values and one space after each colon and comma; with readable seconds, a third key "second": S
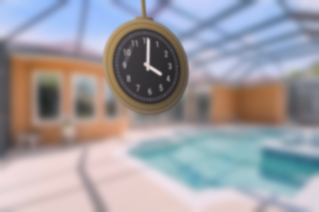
{"hour": 4, "minute": 1}
